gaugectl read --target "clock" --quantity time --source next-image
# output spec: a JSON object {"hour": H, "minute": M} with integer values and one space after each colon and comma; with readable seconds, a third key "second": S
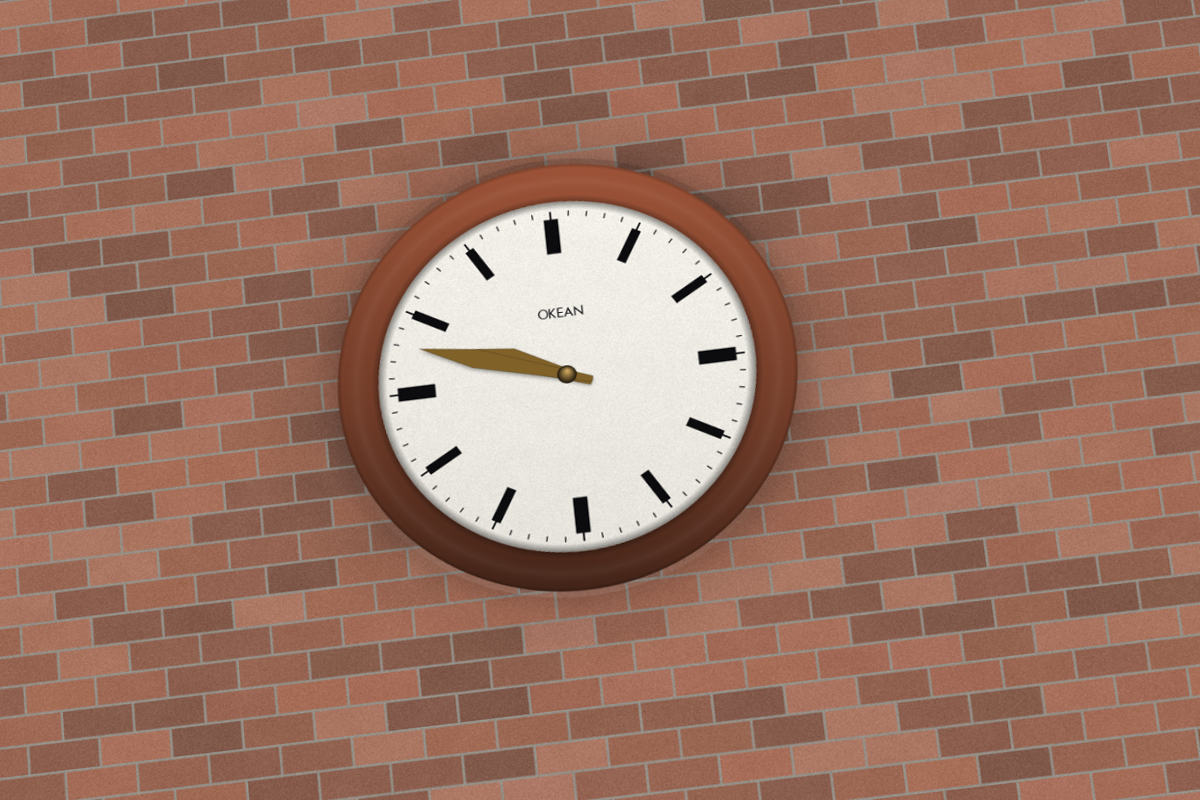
{"hour": 9, "minute": 48}
